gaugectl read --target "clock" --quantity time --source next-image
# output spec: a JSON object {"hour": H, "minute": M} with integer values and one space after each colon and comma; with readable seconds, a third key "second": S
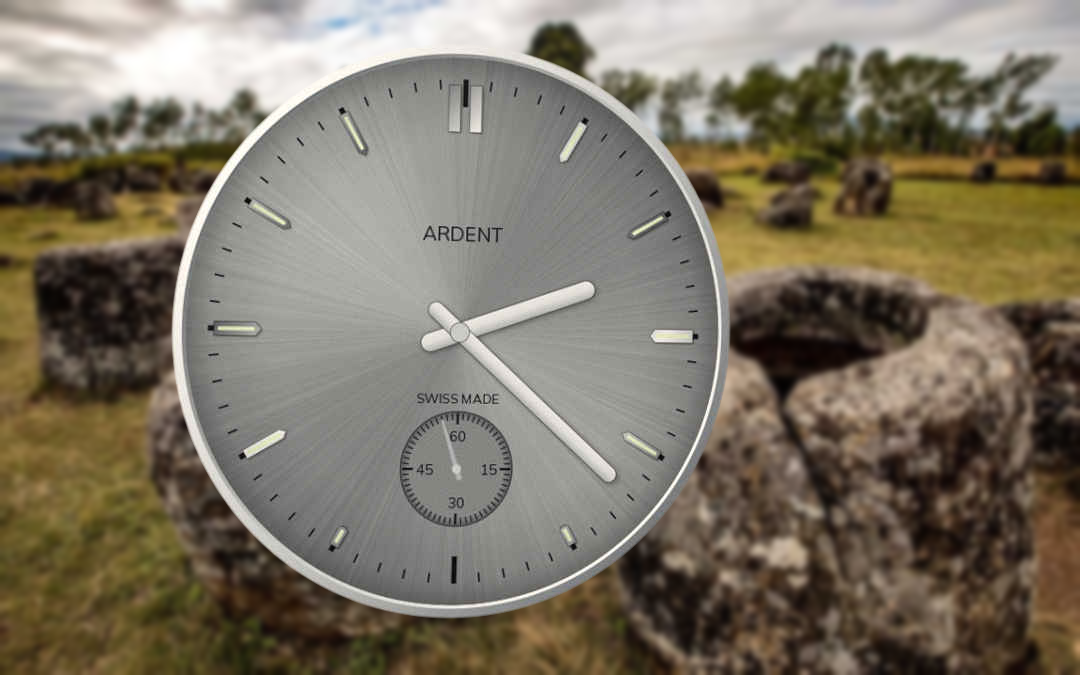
{"hour": 2, "minute": 21, "second": 57}
